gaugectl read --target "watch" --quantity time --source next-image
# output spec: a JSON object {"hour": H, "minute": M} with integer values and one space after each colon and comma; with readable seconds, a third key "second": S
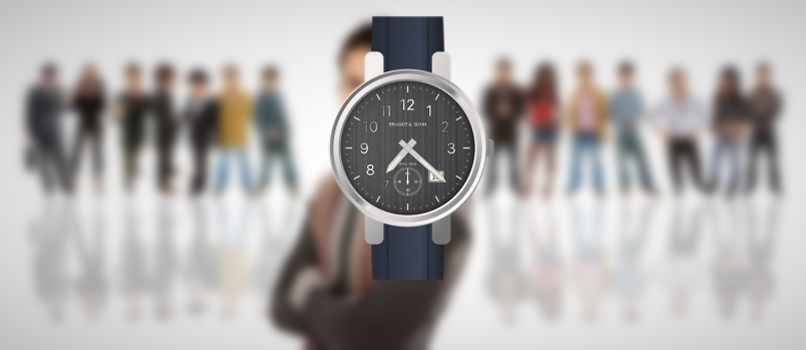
{"hour": 7, "minute": 22}
